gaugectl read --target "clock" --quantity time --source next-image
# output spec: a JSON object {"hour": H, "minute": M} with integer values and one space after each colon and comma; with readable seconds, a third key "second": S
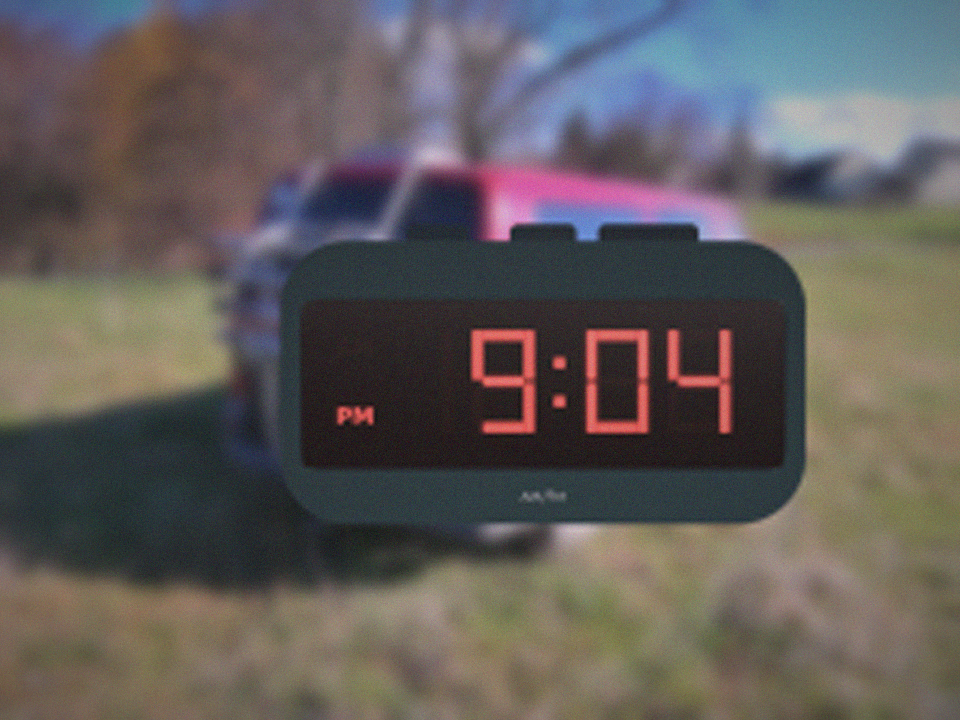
{"hour": 9, "minute": 4}
